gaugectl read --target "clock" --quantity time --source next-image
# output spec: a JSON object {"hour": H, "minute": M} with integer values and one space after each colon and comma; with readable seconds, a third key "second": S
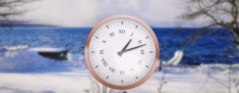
{"hour": 1, "minute": 12}
